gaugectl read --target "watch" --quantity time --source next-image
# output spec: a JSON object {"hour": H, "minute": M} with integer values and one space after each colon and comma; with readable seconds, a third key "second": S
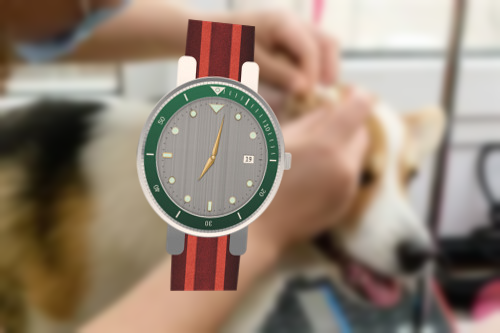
{"hour": 7, "minute": 2}
